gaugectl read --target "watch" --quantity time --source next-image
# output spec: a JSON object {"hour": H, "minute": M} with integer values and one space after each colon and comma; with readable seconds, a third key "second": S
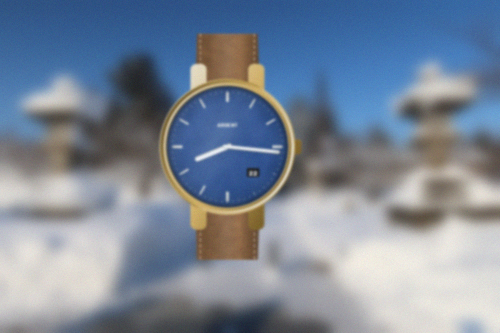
{"hour": 8, "minute": 16}
